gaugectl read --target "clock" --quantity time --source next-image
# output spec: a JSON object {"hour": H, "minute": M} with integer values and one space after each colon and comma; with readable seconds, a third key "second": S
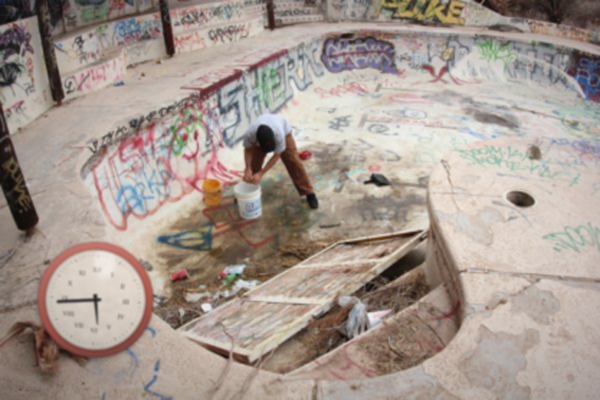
{"hour": 5, "minute": 44}
